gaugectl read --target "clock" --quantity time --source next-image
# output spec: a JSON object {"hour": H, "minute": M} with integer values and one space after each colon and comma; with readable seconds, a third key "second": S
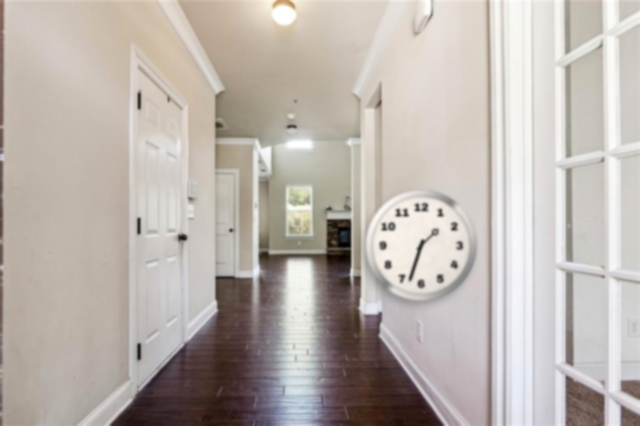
{"hour": 1, "minute": 33}
